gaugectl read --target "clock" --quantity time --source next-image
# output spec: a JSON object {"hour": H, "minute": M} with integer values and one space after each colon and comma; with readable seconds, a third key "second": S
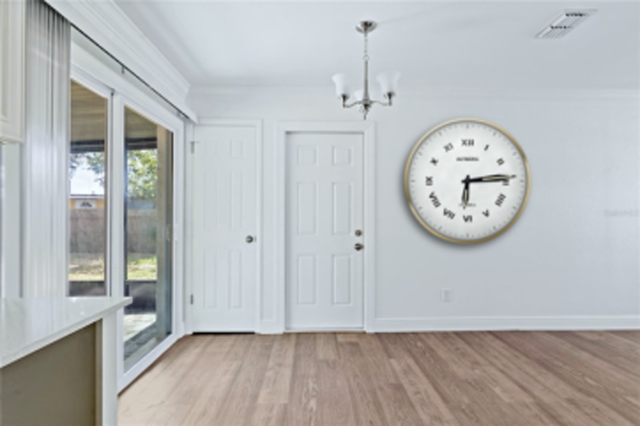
{"hour": 6, "minute": 14}
